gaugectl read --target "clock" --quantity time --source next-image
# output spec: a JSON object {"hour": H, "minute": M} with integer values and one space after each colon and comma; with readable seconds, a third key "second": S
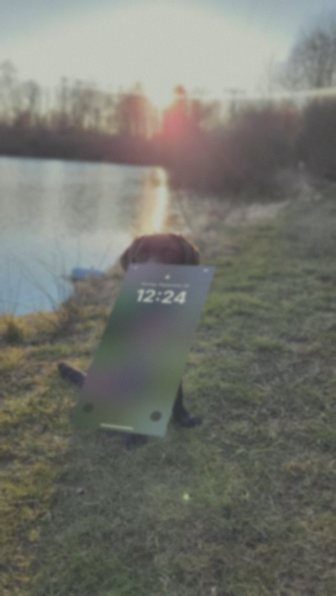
{"hour": 12, "minute": 24}
